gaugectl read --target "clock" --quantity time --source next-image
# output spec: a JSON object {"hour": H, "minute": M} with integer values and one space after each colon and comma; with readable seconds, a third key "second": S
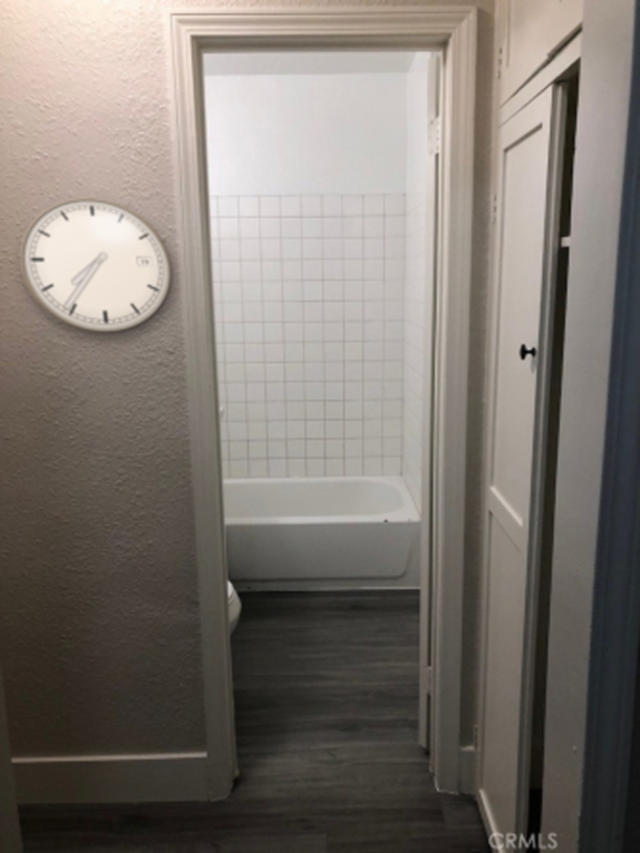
{"hour": 7, "minute": 36}
